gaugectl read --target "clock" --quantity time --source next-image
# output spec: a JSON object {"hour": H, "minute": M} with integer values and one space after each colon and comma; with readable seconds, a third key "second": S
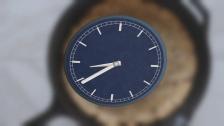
{"hour": 8, "minute": 39}
